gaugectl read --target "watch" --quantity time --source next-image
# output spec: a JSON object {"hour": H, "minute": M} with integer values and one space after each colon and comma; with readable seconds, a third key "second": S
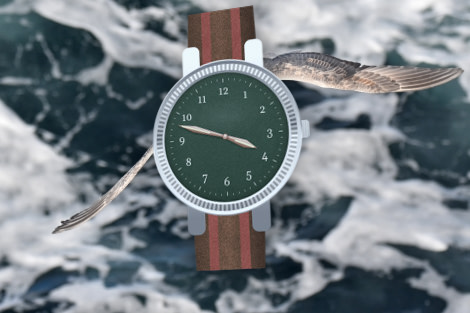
{"hour": 3, "minute": 48}
